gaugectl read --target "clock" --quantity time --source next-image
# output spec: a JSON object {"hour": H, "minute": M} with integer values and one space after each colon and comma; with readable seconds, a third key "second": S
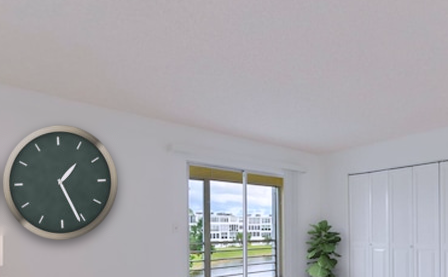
{"hour": 1, "minute": 26}
